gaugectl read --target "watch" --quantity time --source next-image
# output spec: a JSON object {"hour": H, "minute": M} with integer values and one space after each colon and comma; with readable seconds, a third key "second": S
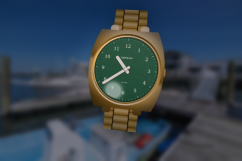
{"hour": 10, "minute": 39}
